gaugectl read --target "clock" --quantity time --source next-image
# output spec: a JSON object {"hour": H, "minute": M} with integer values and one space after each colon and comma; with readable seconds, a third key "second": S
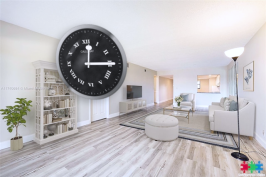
{"hour": 12, "minute": 15}
